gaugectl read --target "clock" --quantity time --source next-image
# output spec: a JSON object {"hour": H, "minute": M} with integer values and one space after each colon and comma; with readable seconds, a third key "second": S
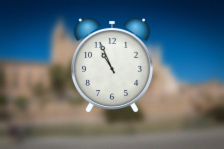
{"hour": 10, "minute": 56}
